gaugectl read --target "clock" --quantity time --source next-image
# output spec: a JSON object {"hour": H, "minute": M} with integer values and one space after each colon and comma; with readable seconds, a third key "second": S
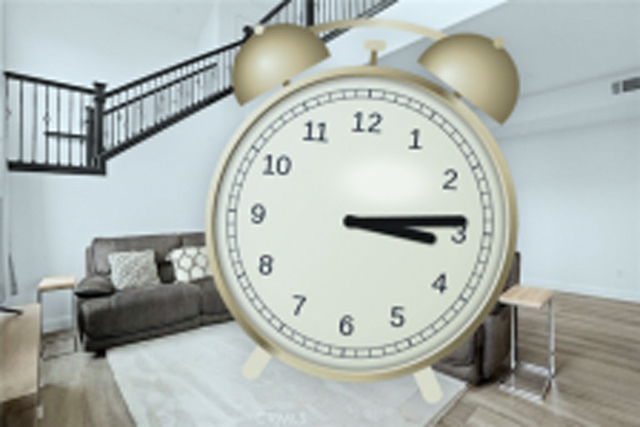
{"hour": 3, "minute": 14}
